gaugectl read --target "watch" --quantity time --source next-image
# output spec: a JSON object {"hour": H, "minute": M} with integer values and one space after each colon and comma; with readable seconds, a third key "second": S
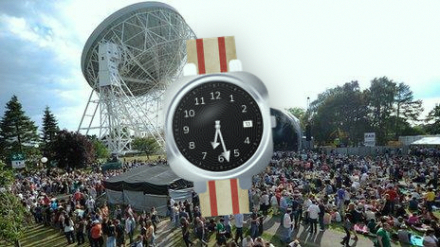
{"hour": 6, "minute": 28}
